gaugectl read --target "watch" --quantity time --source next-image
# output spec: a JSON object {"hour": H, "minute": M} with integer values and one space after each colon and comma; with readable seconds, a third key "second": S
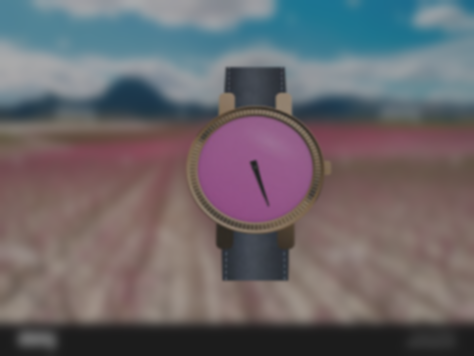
{"hour": 5, "minute": 27}
